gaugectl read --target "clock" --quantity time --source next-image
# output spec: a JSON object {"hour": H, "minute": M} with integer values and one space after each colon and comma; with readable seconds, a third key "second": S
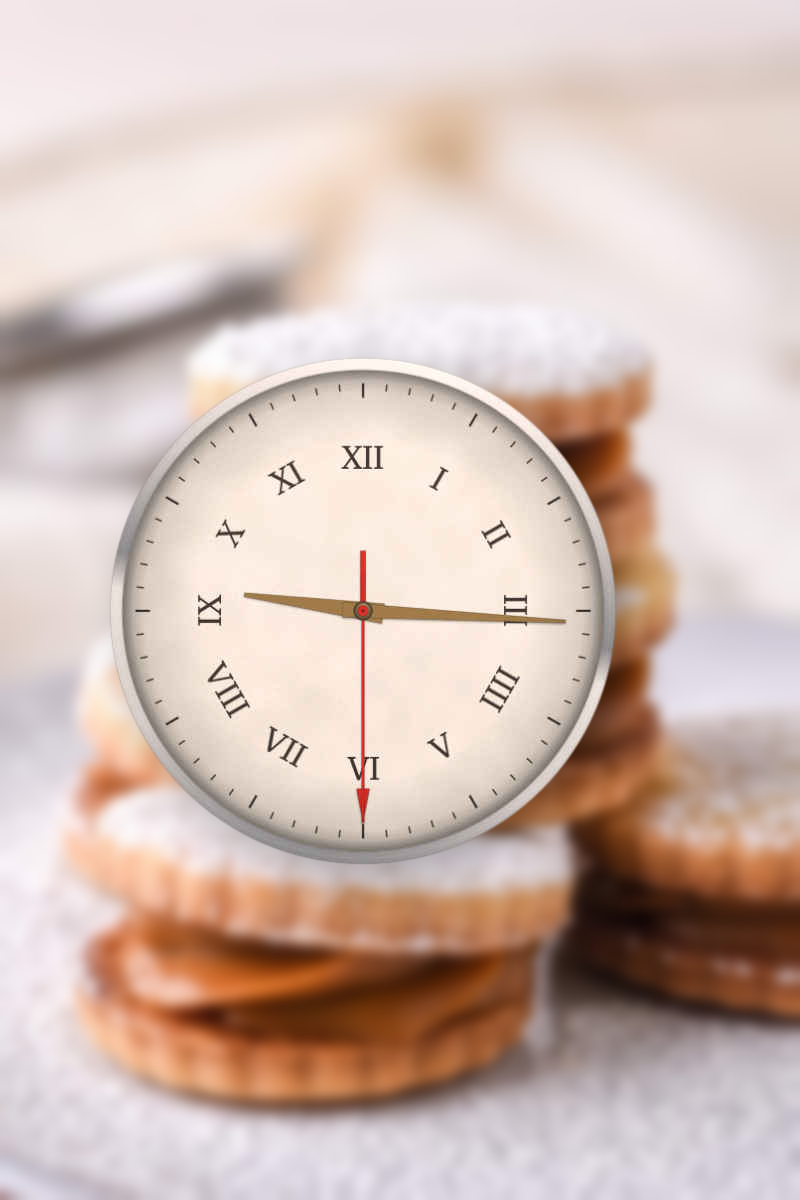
{"hour": 9, "minute": 15, "second": 30}
